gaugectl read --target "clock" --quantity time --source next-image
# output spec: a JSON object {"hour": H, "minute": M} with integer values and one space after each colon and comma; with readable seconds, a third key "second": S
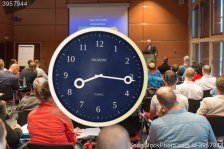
{"hour": 8, "minute": 16}
